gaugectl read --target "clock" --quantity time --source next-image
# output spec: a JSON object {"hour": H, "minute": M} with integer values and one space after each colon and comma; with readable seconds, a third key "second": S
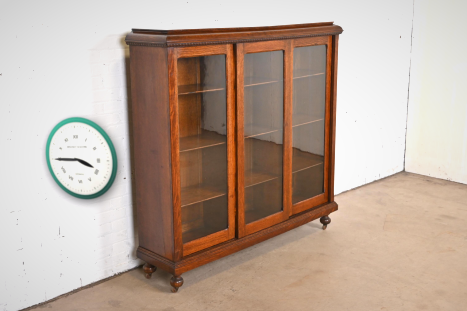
{"hour": 3, "minute": 45}
